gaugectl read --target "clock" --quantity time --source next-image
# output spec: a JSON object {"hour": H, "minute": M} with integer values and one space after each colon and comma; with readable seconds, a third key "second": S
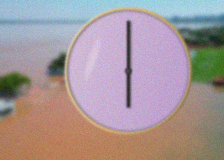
{"hour": 6, "minute": 0}
